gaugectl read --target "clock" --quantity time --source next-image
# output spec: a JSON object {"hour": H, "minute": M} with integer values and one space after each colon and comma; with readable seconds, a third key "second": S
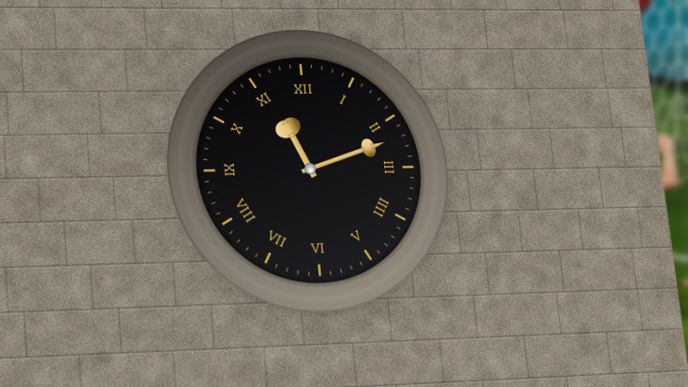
{"hour": 11, "minute": 12}
